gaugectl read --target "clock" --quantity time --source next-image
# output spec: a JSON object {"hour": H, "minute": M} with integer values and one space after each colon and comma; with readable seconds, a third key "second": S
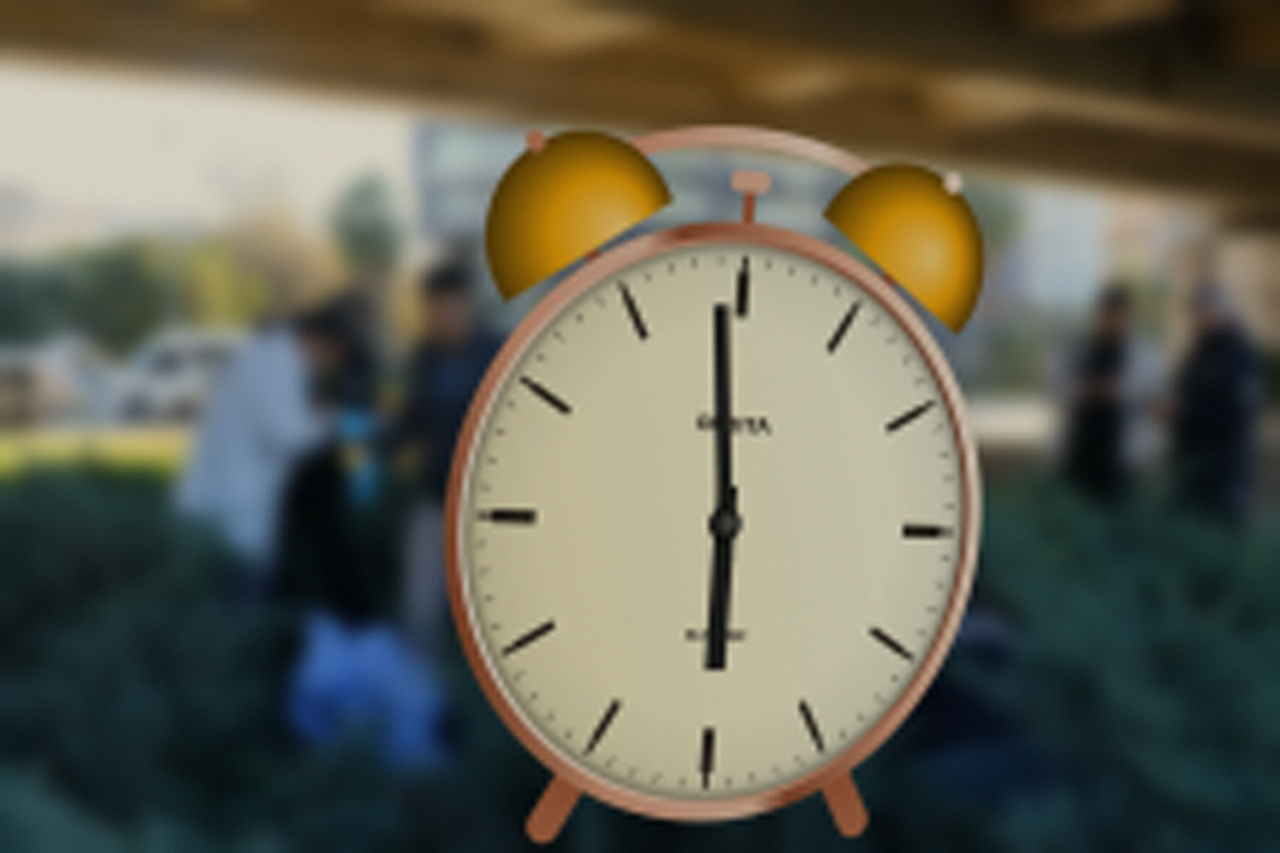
{"hour": 5, "minute": 59}
